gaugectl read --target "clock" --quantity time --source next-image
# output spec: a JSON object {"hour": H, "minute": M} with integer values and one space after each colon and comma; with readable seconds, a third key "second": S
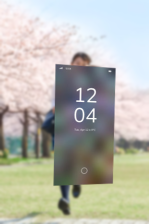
{"hour": 12, "minute": 4}
